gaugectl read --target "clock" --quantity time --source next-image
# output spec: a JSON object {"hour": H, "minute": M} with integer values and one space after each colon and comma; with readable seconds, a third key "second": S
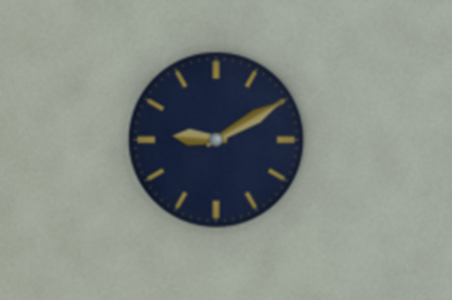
{"hour": 9, "minute": 10}
